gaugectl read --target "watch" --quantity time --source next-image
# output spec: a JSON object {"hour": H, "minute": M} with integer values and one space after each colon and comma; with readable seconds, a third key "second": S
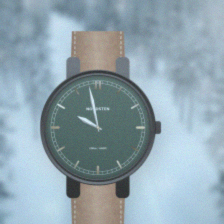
{"hour": 9, "minute": 58}
